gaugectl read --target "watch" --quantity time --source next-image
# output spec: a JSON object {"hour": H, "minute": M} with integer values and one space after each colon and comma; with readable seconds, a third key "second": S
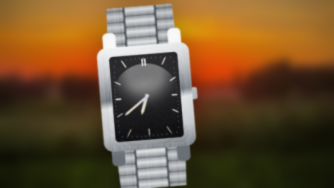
{"hour": 6, "minute": 39}
